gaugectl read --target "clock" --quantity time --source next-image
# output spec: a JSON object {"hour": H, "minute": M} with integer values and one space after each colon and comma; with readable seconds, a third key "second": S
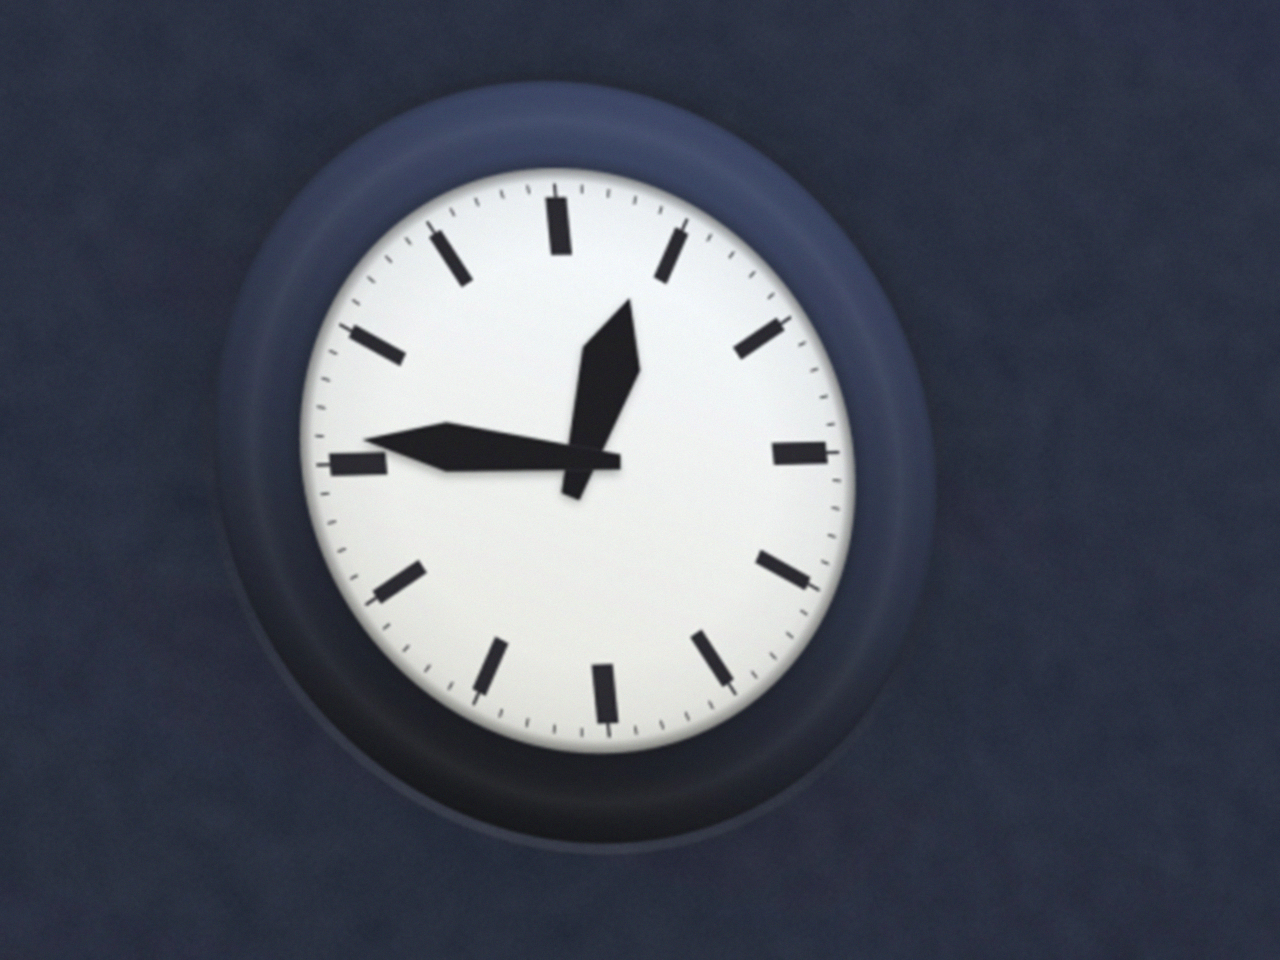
{"hour": 12, "minute": 46}
